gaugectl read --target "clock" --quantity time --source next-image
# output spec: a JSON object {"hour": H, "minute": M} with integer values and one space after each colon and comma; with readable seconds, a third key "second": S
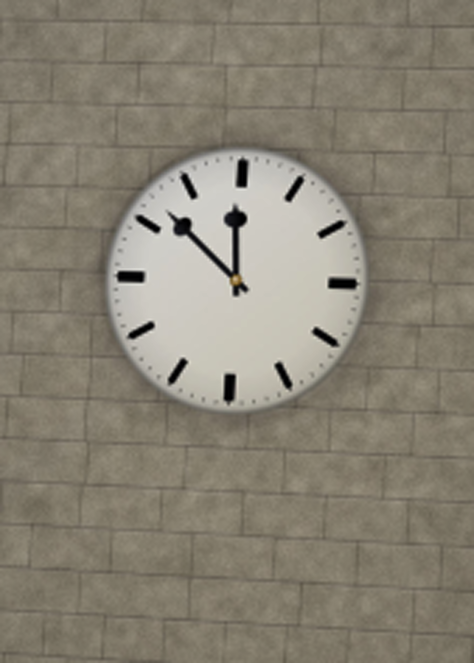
{"hour": 11, "minute": 52}
